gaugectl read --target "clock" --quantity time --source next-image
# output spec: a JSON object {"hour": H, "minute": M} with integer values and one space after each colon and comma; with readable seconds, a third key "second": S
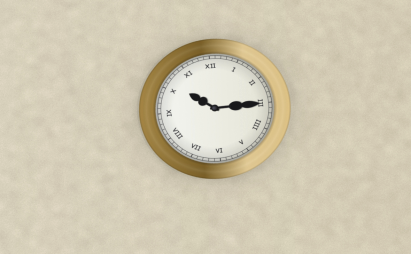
{"hour": 10, "minute": 15}
